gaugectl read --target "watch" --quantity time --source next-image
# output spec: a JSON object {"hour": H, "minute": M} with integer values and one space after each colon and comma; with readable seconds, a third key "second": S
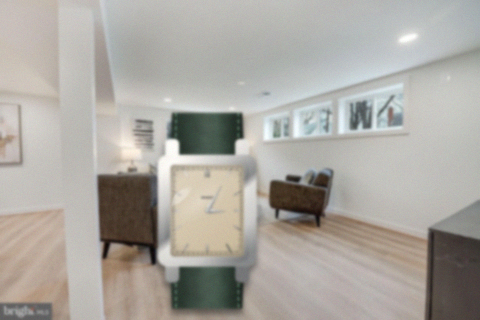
{"hour": 3, "minute": 5}
